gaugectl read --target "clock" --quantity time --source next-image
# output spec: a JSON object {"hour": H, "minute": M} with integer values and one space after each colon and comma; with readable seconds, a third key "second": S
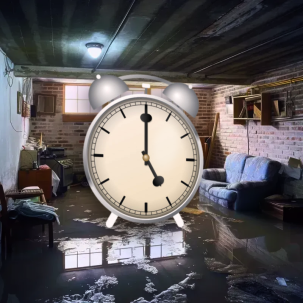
{"hour": 5, "minute": 0}
